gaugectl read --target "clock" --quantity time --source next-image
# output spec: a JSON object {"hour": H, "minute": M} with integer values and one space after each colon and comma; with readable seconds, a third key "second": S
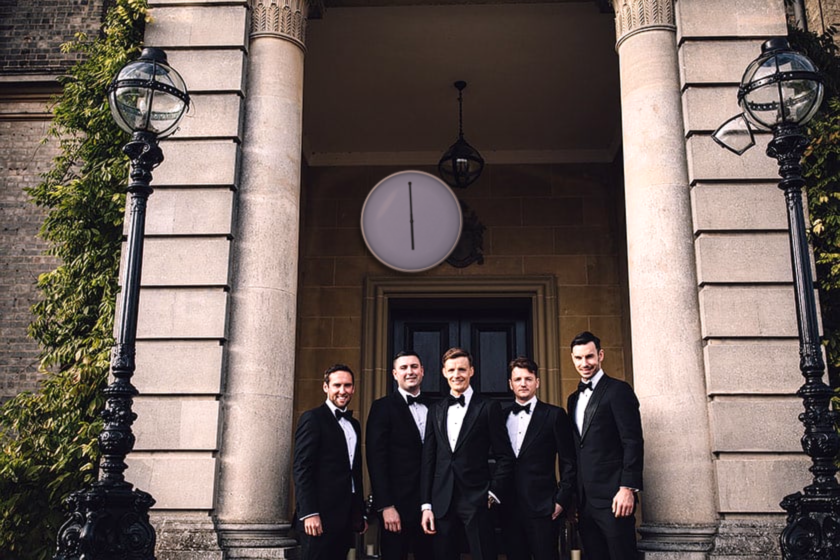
{"hour": 6, "minute": 0}
